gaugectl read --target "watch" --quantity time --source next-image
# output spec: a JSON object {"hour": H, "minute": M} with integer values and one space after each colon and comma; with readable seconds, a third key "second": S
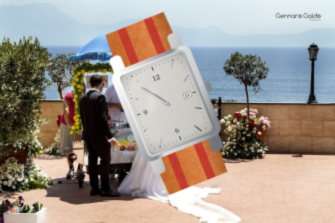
{"hour": 10, "minute": 54}
